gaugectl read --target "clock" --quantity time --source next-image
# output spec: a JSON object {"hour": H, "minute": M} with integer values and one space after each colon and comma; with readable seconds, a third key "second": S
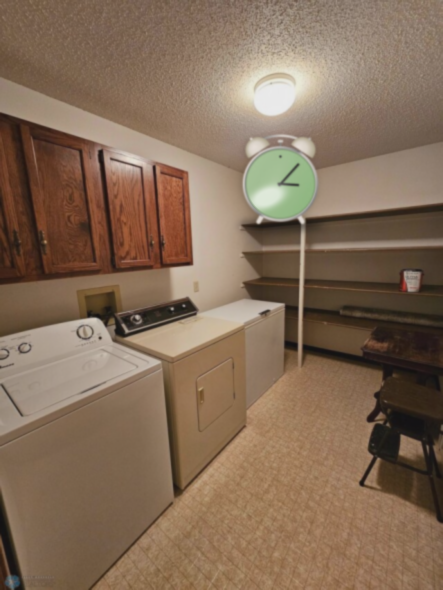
{"hour": 3, "minute": 7}
